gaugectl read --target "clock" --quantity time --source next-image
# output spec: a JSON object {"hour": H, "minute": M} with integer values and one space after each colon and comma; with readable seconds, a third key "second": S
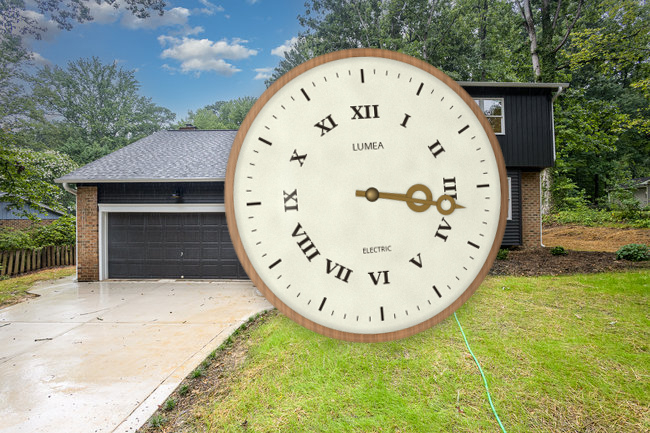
{"hour": 3, "minute": 17}
